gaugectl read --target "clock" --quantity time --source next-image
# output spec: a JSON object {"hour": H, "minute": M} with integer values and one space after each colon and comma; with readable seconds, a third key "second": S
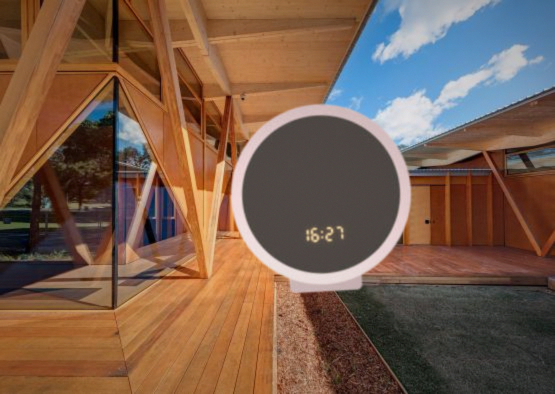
{"hour": 16, "minute": 27}
